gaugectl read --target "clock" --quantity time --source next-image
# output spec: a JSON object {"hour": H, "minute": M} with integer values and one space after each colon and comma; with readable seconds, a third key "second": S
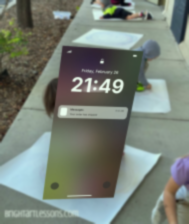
{"hour": 21, "minute": 49}
